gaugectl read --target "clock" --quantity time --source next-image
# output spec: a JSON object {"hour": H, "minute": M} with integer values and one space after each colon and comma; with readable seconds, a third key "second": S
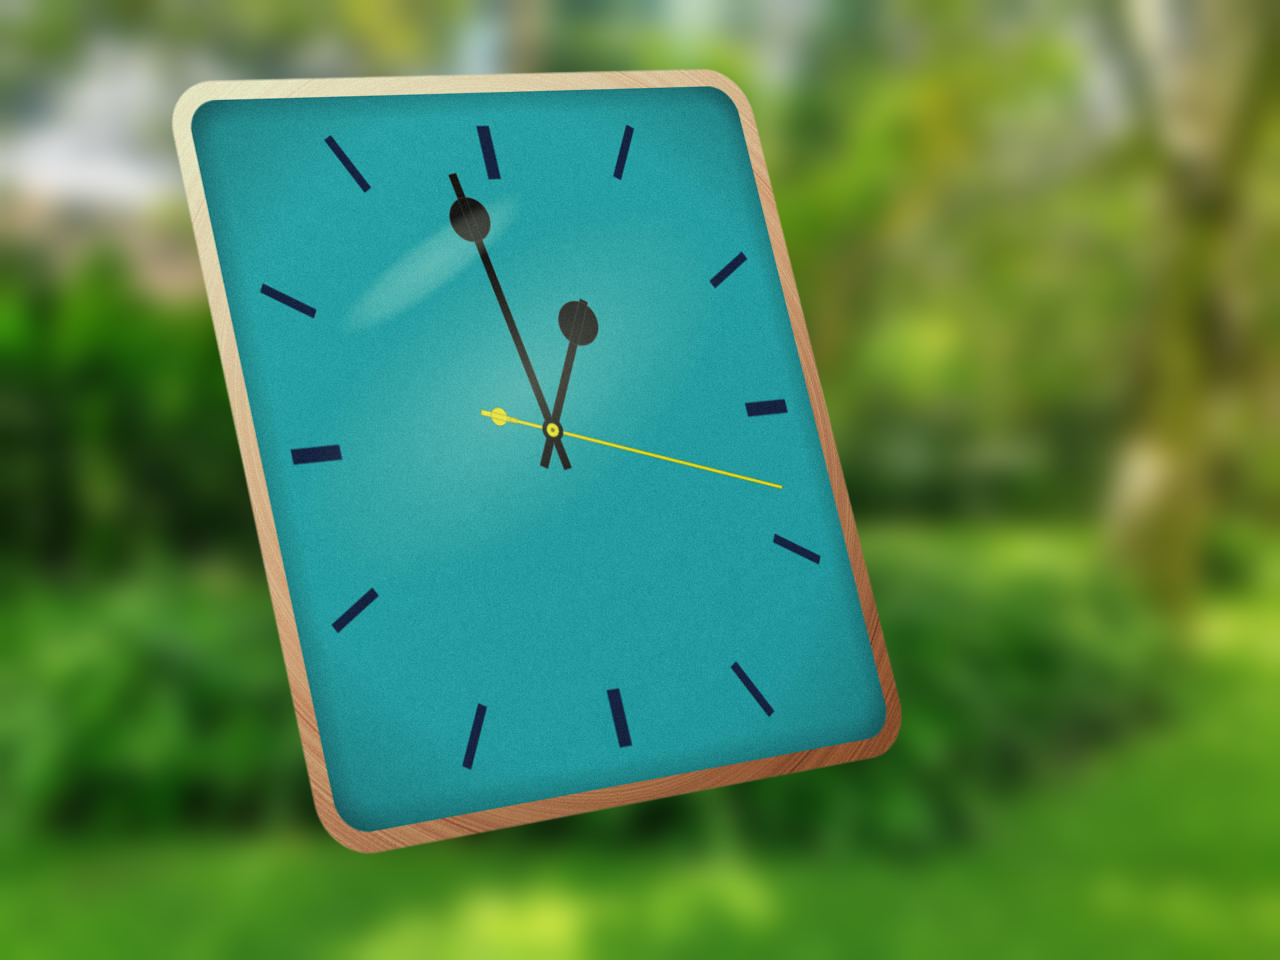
{"hour": 12, "minute": 58, "second": 18}
